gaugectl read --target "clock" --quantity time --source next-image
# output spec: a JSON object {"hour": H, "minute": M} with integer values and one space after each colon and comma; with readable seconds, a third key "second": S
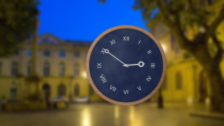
{"hour": 2, "minute": 51}
